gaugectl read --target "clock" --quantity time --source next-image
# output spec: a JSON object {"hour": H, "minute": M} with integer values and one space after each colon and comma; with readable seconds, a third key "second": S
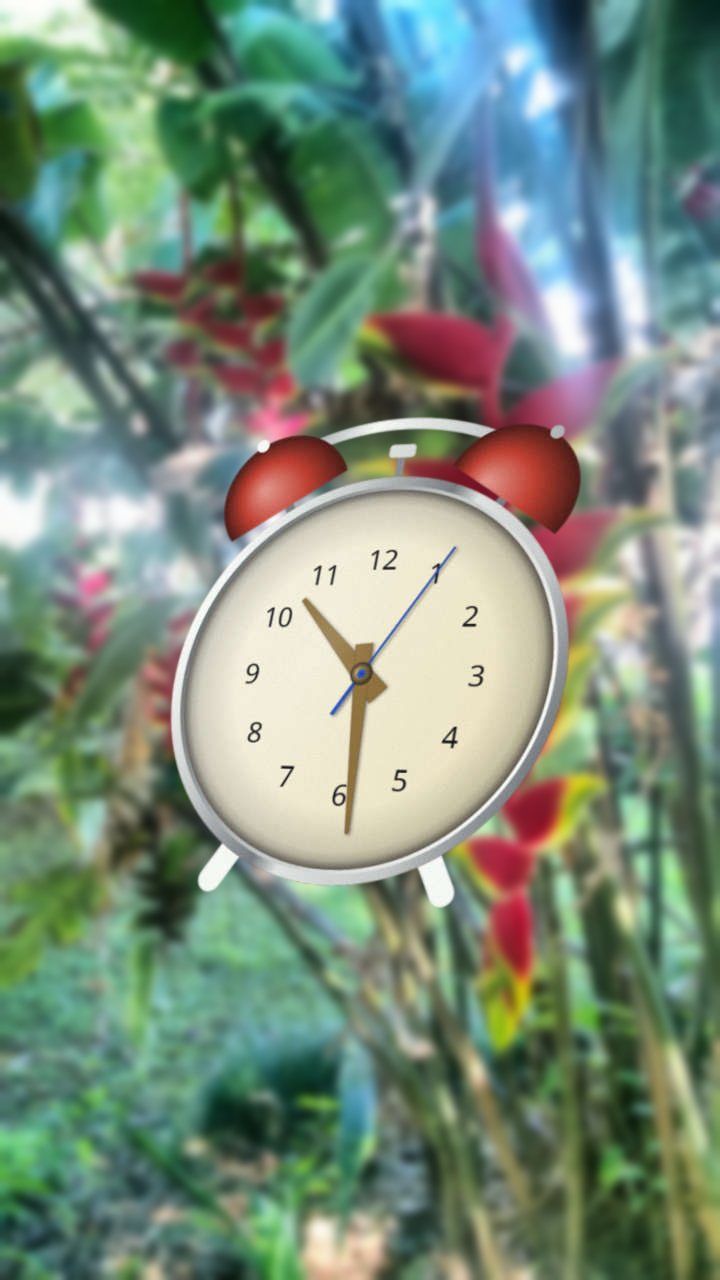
{"hour": 10, "minute": 29, "second": 5}
